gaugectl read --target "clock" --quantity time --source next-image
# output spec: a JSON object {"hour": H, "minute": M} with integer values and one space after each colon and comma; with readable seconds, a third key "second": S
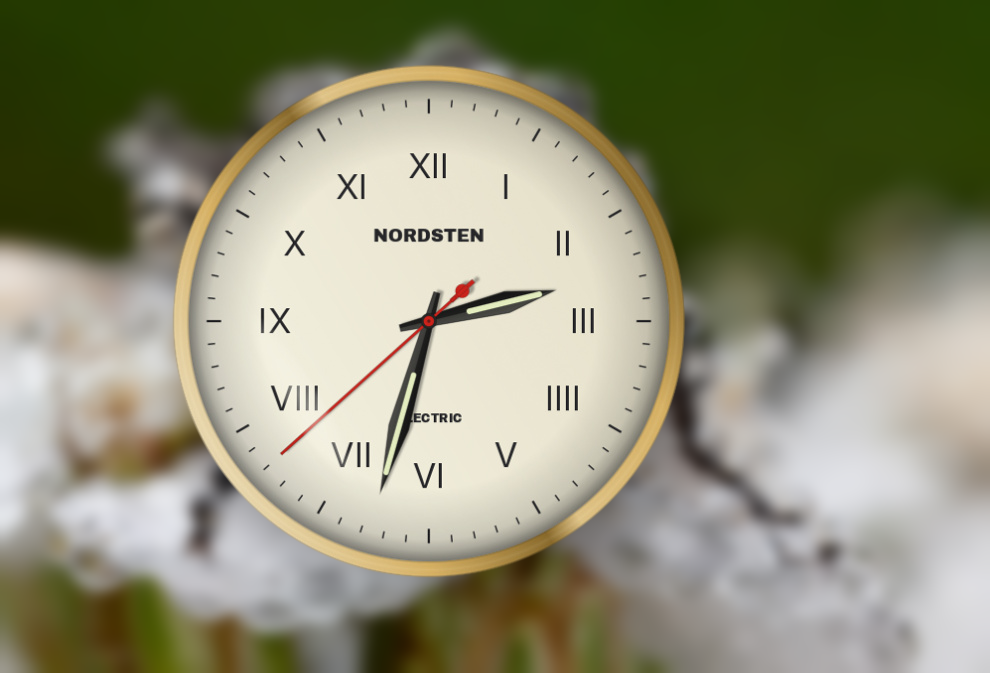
{"hour": 2, "minute": 32, "second": 38}
